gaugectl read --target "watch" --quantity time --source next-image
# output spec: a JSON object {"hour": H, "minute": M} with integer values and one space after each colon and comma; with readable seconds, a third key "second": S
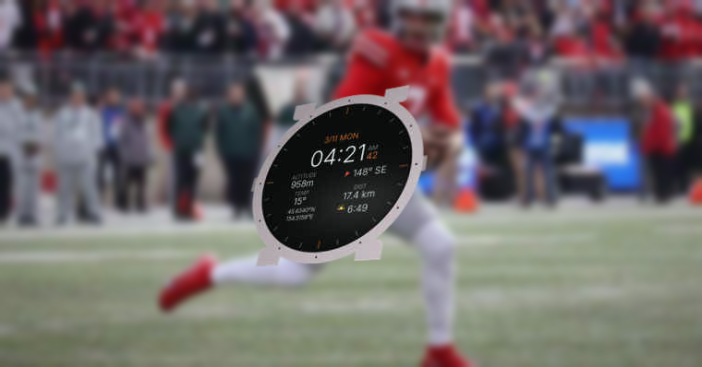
{"hour": 4, "minute": 21, "second": 42}
